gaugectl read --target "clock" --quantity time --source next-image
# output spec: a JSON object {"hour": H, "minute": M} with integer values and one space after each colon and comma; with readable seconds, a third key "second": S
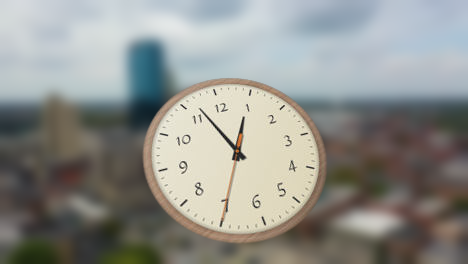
{"hour": 12, "minute": 56, "second": 35}
